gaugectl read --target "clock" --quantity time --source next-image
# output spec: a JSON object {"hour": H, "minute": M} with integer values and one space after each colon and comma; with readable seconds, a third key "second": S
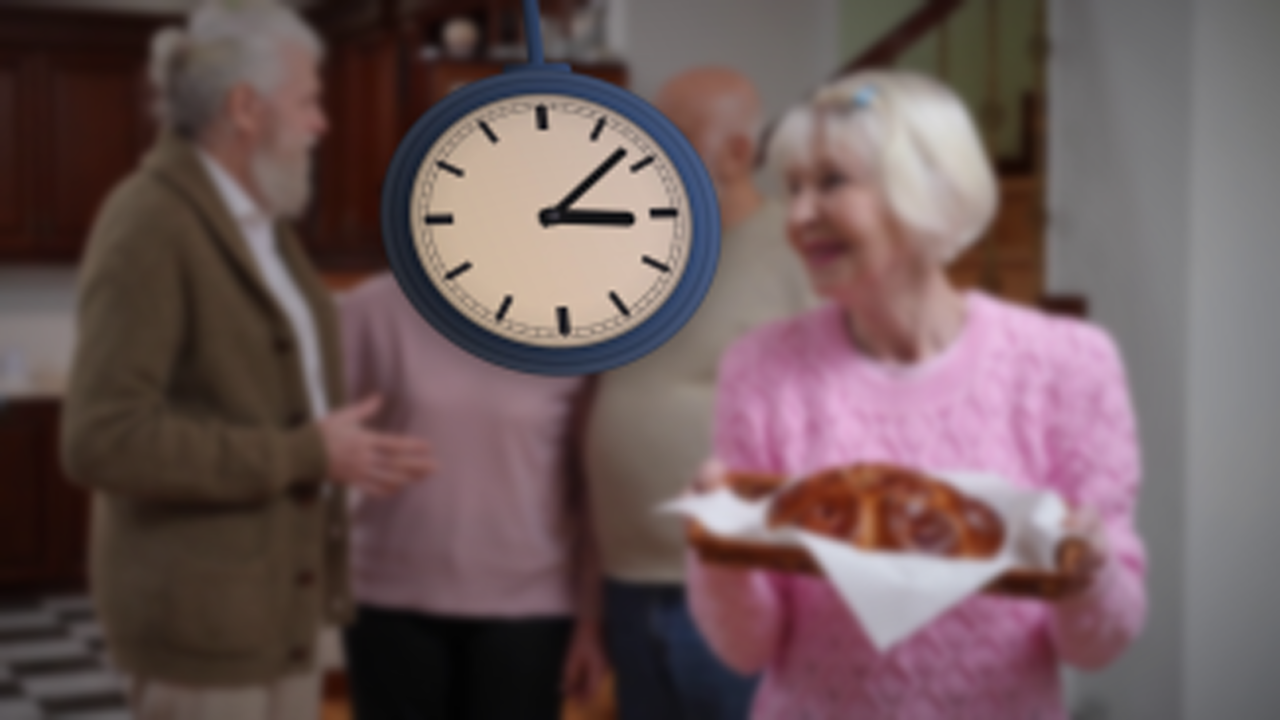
{"hour": 3, "minute": 8}
